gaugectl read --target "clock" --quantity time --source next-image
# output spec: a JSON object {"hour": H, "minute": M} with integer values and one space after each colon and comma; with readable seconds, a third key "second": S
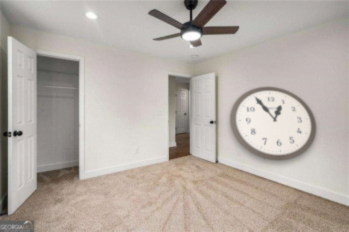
{"hour": 12, "minute": 55}
